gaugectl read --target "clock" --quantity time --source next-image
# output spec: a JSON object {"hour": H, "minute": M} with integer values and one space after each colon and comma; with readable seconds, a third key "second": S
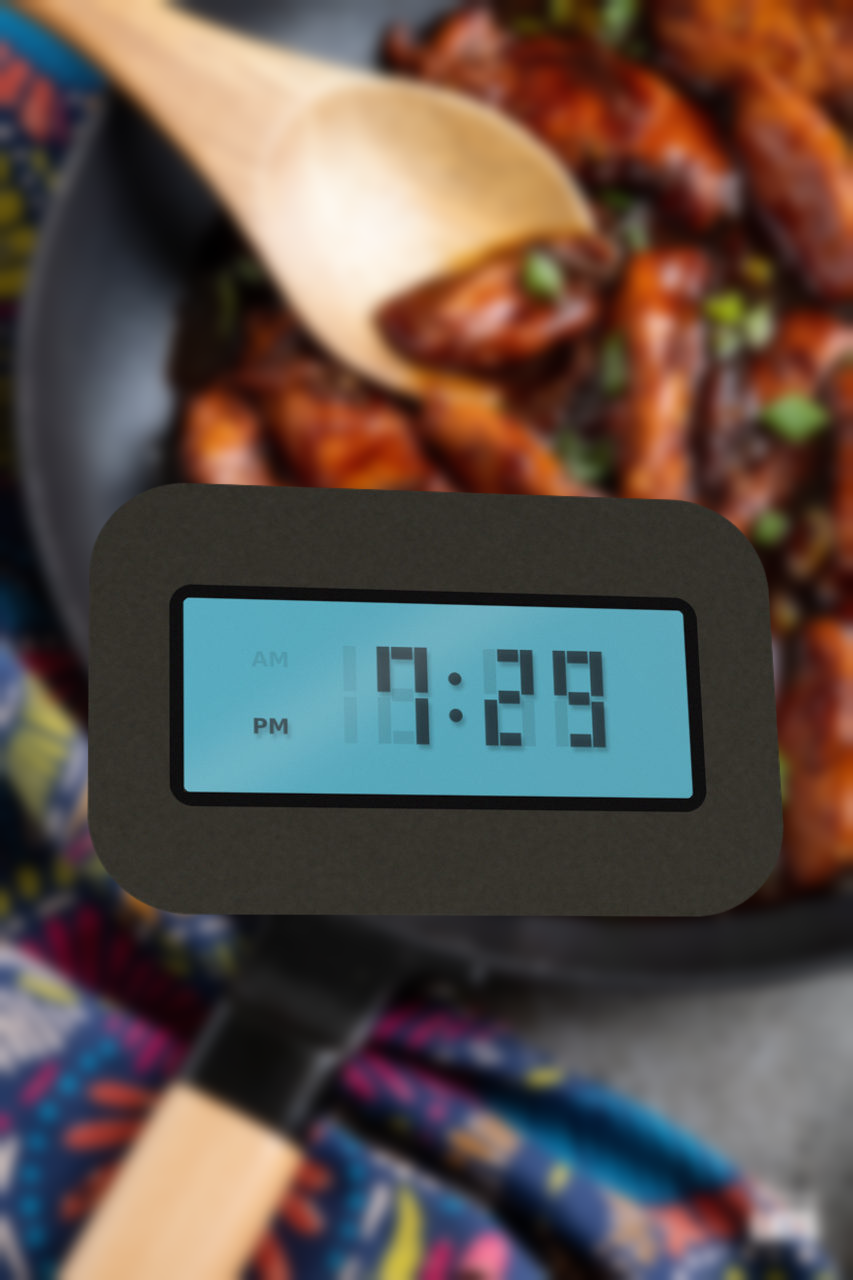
{"hour": 7, "minute": 29}
